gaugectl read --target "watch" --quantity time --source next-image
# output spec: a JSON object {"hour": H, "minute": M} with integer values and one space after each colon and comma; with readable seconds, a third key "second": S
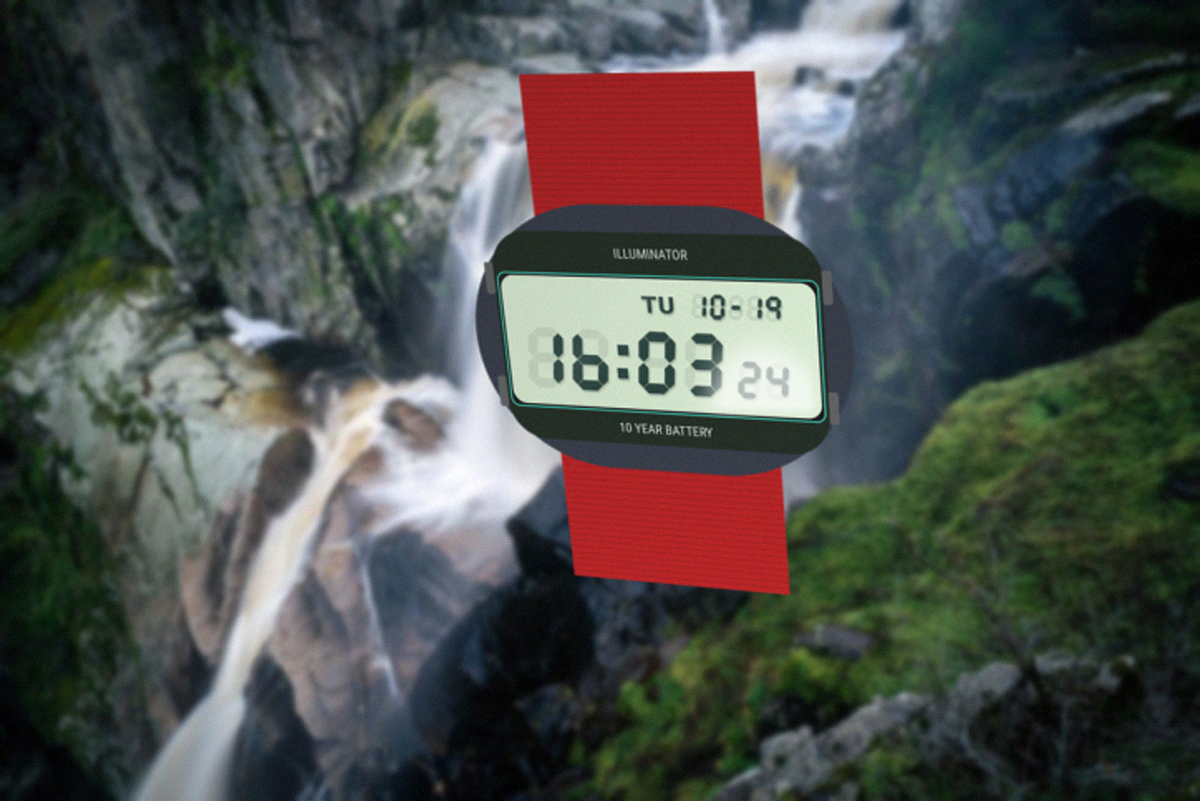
{"hour": 16, "minute": 3, "second": 24}
